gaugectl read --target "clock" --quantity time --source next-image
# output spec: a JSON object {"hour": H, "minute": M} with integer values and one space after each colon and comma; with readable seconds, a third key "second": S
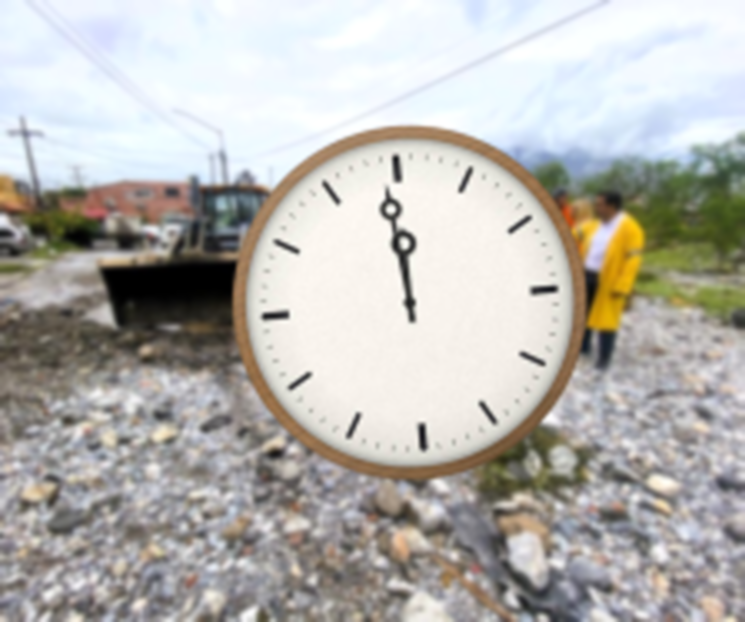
{"hour": 11, "minute": 59}
